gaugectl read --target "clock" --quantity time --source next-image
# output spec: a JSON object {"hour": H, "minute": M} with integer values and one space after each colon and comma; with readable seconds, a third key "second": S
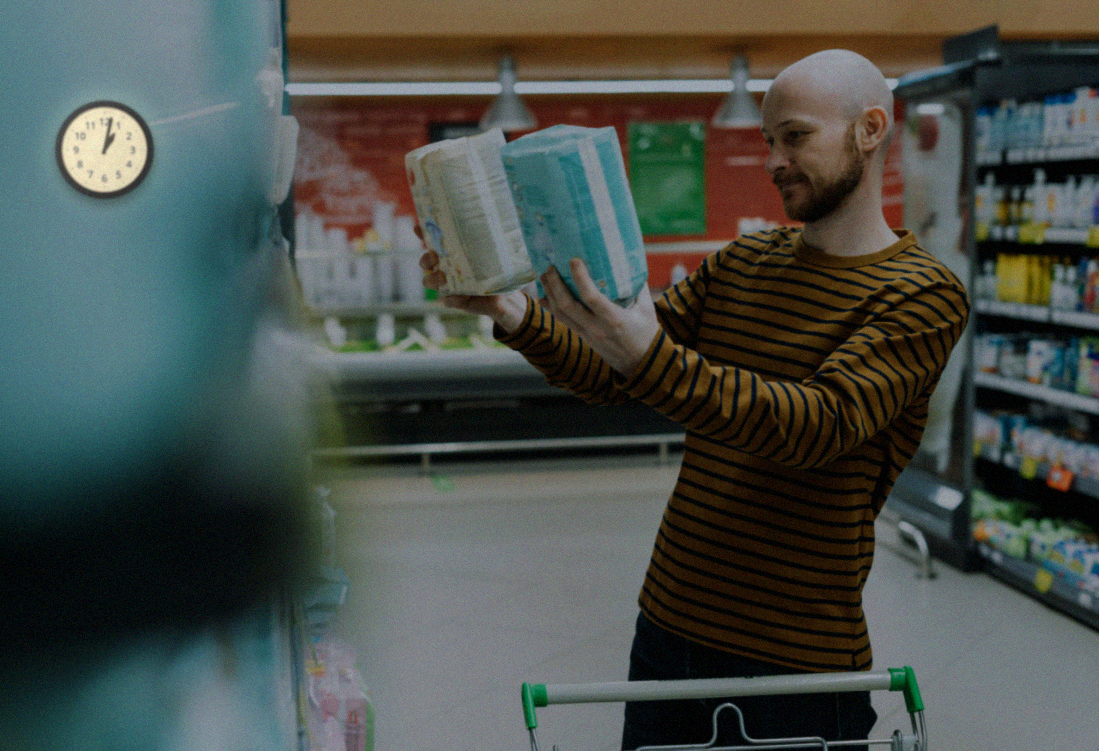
{"hour": 1, "minute": 2}
